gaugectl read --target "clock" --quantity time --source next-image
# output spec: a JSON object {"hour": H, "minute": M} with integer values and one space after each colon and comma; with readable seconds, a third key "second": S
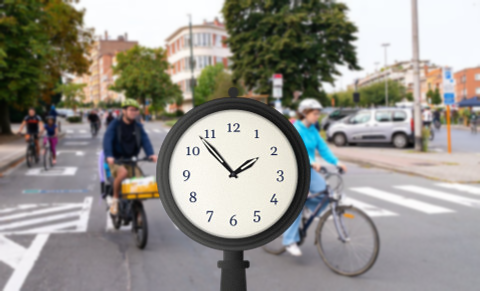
{"hour": 1, "minute": 53}
